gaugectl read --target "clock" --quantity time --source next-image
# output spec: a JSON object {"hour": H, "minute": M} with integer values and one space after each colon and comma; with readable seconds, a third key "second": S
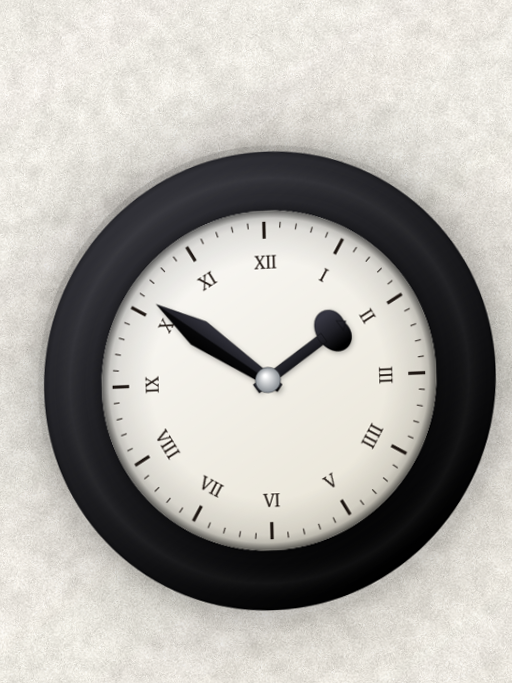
{"hour": 1, "minute": 51}
